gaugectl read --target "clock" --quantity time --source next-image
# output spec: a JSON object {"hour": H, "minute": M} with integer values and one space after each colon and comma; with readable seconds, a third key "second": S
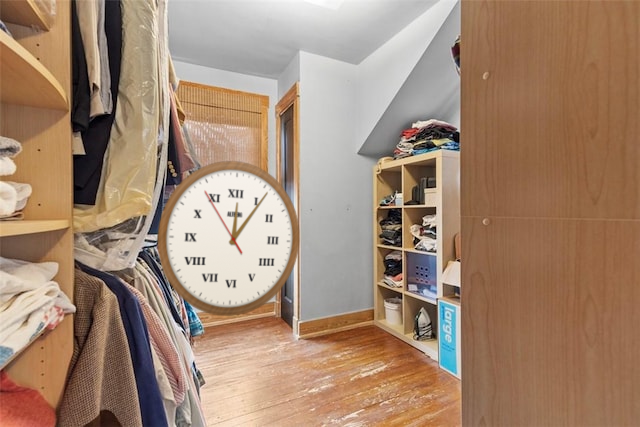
{"hour": 12, "minute": 5, "second": 54}
